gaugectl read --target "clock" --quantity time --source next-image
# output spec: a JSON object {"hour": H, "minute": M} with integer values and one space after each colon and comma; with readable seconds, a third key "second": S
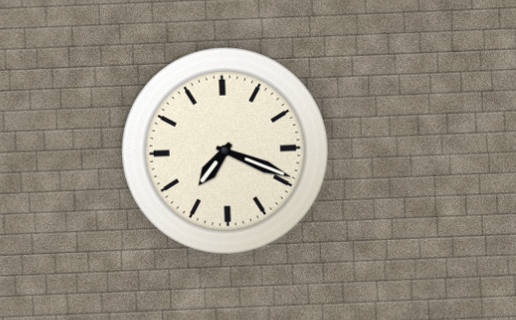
{"hour": 7, "minute": 19}
